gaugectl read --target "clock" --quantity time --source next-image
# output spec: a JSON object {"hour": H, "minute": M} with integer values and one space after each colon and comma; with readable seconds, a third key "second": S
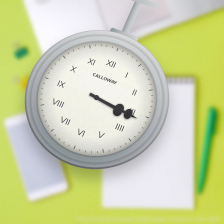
{"hour": 3, "minute": 16}
